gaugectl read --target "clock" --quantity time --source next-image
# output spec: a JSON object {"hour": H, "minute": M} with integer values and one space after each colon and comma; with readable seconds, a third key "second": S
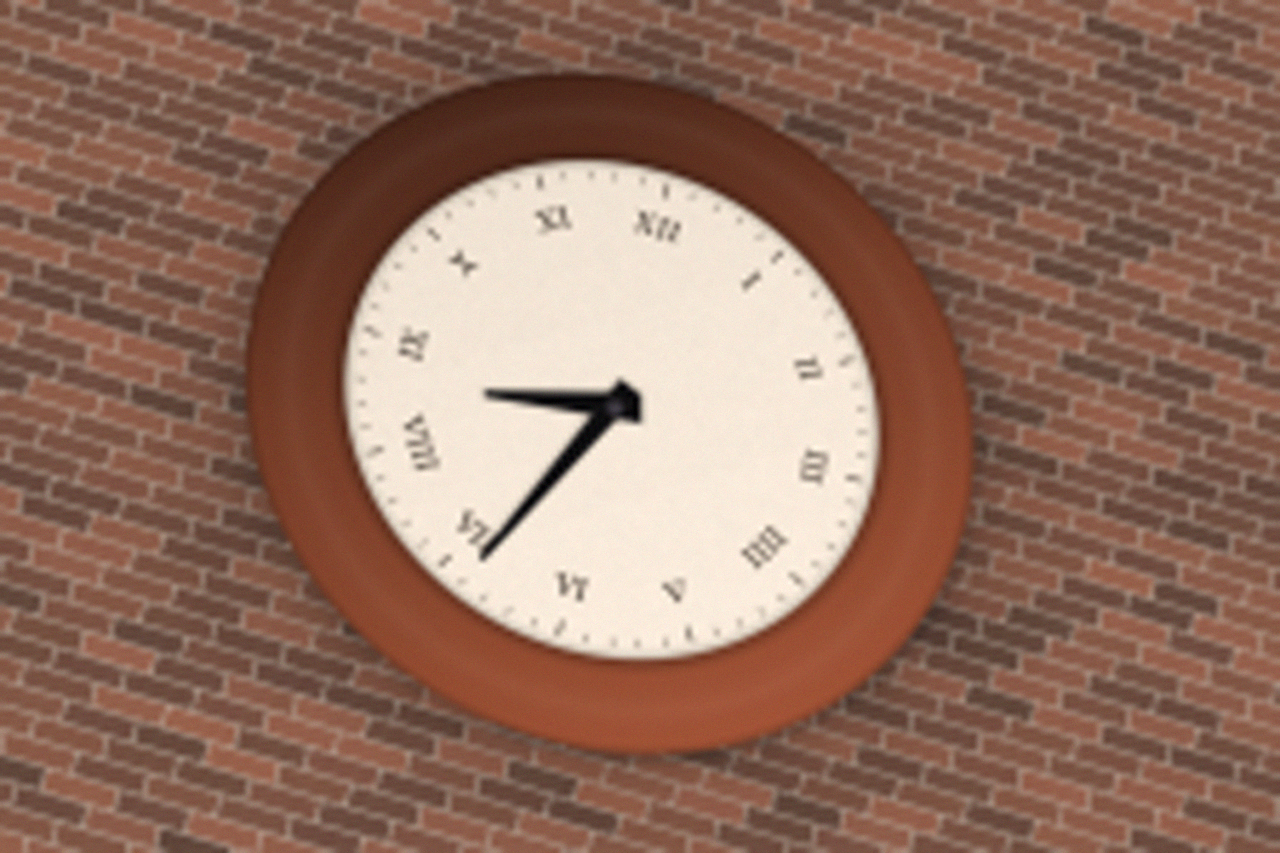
{"hour": 8, "minute": 34}
